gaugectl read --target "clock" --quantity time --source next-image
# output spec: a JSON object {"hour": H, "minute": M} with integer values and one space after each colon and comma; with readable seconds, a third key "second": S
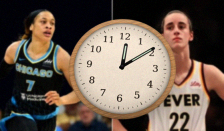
{"hour": 12, "minute": 9}
